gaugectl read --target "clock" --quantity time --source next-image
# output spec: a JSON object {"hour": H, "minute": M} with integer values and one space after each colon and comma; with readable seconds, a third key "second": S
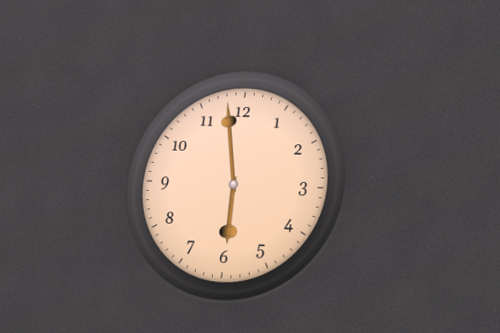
{"hour": 5, "minute": 58}
